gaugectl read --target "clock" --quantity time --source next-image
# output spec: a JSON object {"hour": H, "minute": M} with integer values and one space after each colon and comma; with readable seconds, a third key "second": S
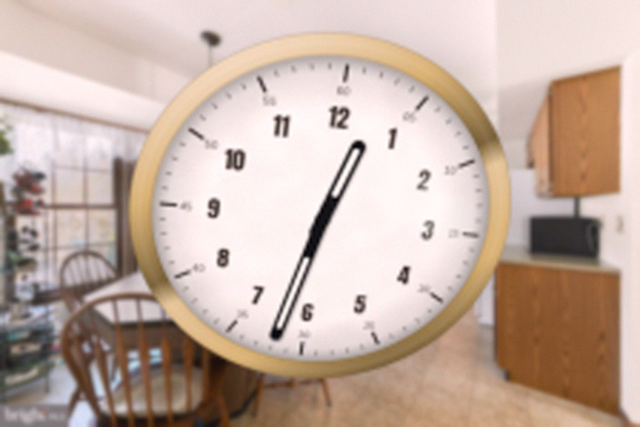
{"hour": 12, "minute": 32}
